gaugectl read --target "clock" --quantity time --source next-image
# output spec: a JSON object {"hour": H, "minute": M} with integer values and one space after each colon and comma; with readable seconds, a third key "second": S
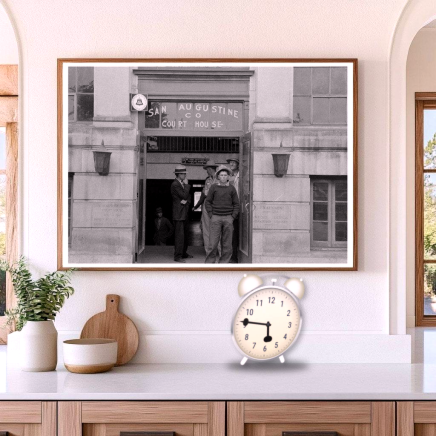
{"hour": 5, "minute": 46}
